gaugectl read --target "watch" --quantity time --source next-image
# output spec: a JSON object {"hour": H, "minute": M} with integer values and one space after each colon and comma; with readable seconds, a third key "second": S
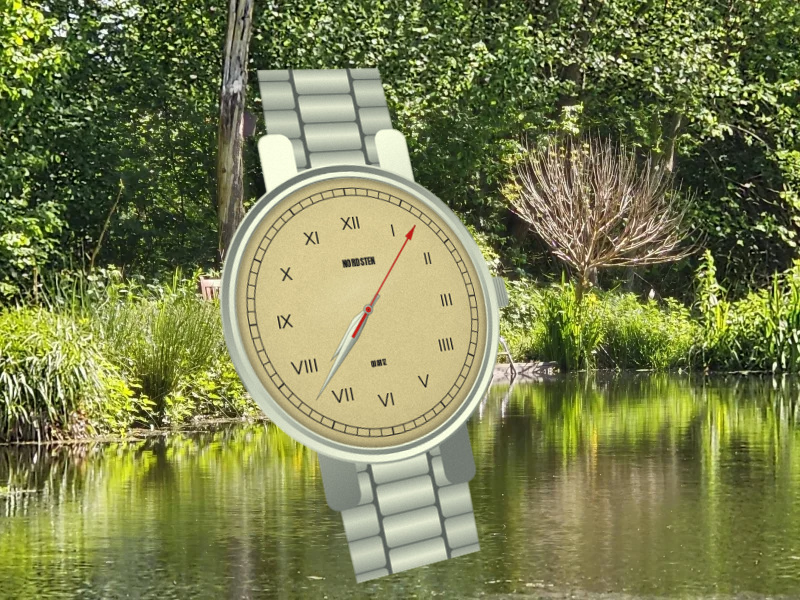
{"hour": 7, "minute": 37, "second": 7}
